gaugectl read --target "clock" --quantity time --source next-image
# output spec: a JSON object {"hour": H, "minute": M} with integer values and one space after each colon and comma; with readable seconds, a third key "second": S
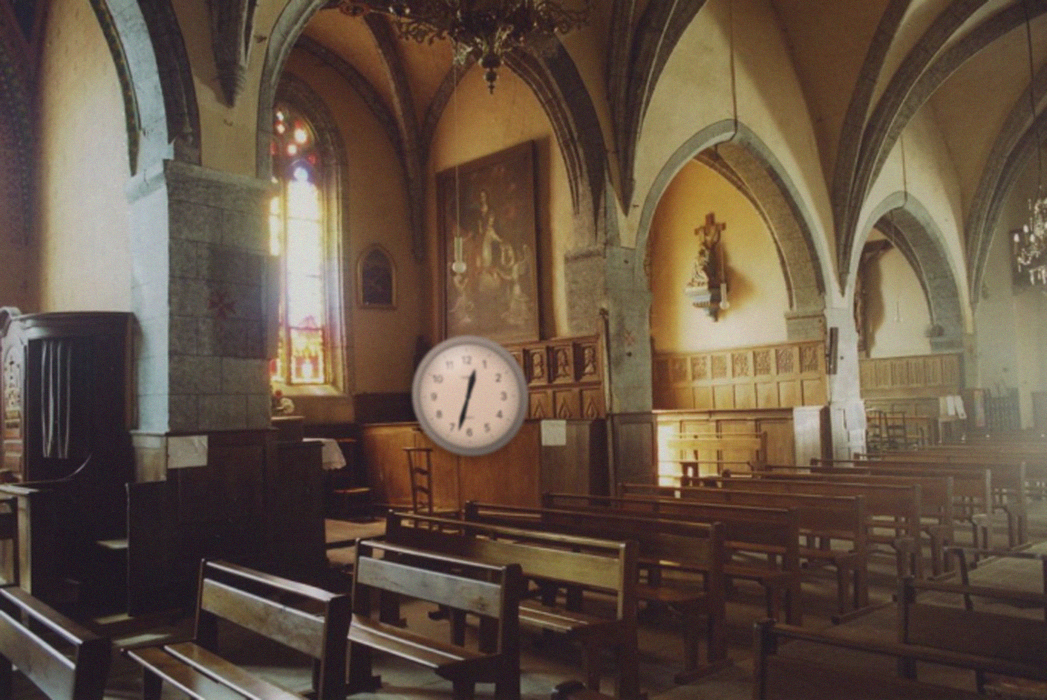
{"hour": 12, "minute": 33}
